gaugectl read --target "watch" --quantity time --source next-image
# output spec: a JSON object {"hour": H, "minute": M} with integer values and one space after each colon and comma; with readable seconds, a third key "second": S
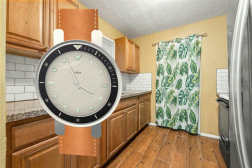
{"hour": 3, "minute": 56}
